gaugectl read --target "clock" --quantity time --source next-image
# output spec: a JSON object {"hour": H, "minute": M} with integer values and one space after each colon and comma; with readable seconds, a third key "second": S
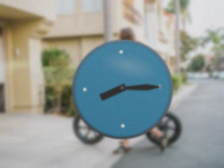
{"hour": 8, "minute": 15}
